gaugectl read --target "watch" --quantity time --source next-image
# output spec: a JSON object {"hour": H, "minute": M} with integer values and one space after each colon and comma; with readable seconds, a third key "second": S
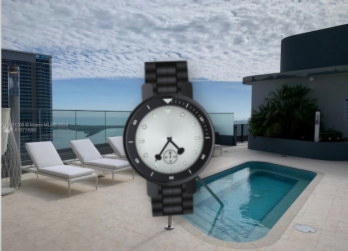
{"hour": 4, "minute": 36}
